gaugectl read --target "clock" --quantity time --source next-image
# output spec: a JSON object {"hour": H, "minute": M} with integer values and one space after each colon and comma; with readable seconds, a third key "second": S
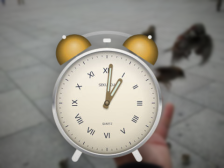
{"hour": 1, "minute": 1}
